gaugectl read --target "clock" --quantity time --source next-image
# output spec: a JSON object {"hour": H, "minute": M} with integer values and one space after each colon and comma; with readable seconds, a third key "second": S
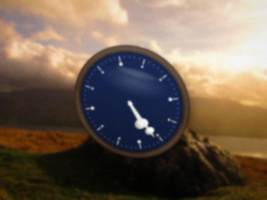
{"hour": 5, "minute": 26}
